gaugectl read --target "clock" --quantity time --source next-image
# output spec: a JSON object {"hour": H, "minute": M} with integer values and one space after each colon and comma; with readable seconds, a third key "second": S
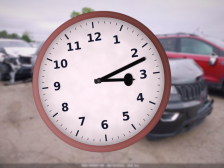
{"hour": 3, "minute": 12}
